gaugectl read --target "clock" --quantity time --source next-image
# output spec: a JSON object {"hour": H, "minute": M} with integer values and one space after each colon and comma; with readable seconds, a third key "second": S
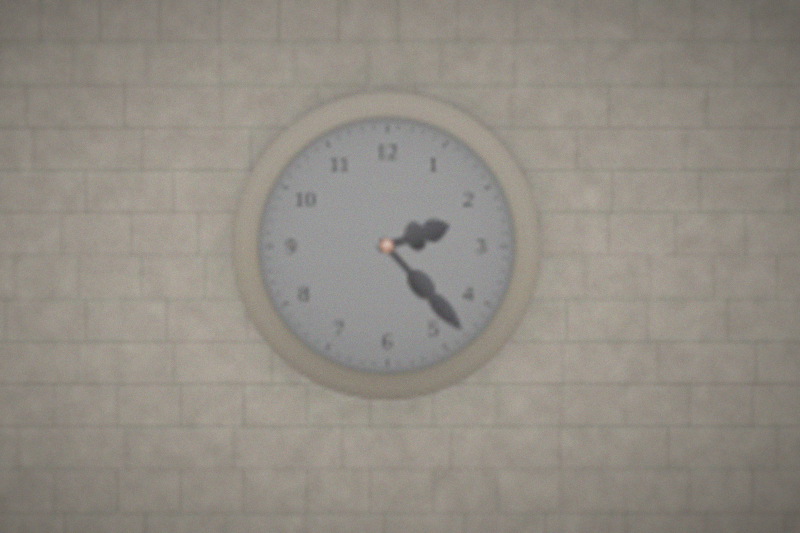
{"hour": 2, "minute": 23}
